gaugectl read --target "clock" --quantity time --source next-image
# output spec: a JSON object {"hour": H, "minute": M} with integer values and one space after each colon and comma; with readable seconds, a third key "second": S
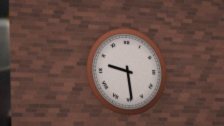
{"hour": 9, "minute": 29}
